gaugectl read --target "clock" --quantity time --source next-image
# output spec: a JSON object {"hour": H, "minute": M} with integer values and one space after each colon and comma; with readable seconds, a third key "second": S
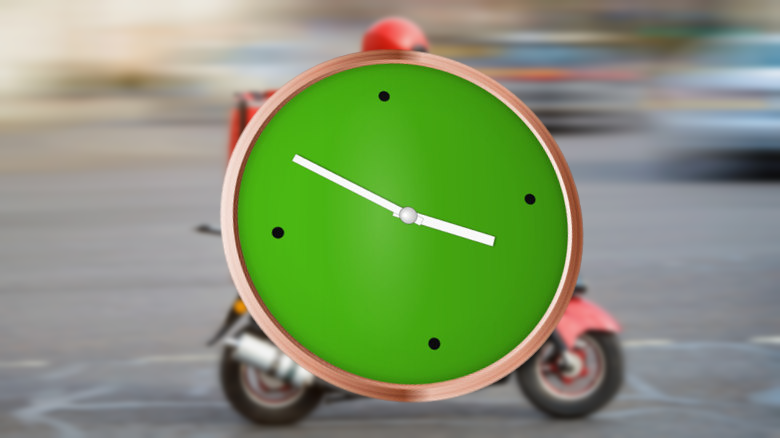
{"hour": 3, "minute": 51}
